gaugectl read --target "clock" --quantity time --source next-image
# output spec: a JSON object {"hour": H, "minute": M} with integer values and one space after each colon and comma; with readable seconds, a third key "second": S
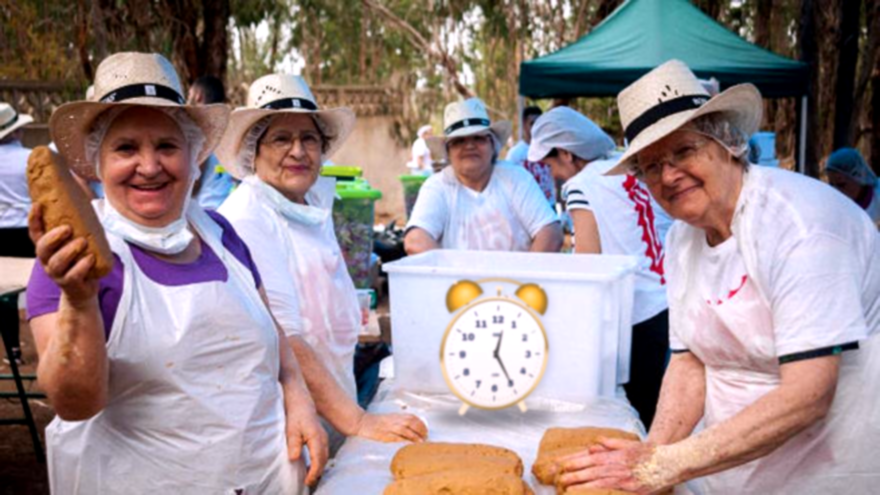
{"hour": 12, "minute": 25}
